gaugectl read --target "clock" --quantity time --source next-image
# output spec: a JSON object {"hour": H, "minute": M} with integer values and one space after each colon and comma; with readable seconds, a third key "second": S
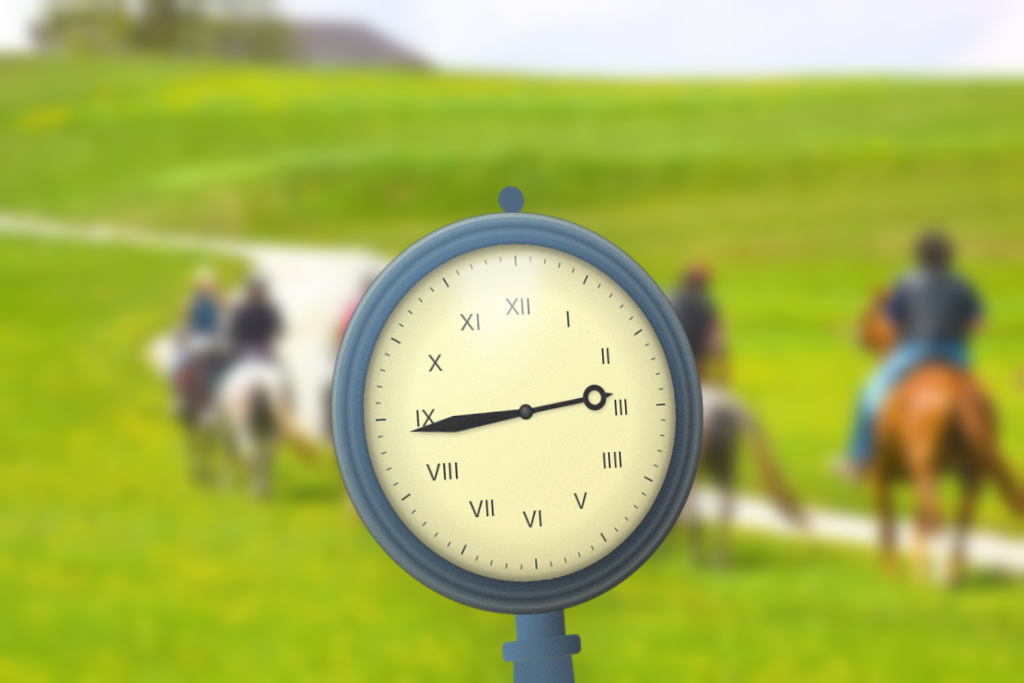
{"hour": 2, "minute": 44}
